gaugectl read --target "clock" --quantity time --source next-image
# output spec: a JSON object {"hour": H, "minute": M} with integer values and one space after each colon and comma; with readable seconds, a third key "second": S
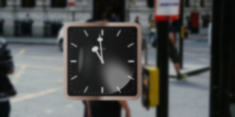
{"hour": 10, "minute": 59}
